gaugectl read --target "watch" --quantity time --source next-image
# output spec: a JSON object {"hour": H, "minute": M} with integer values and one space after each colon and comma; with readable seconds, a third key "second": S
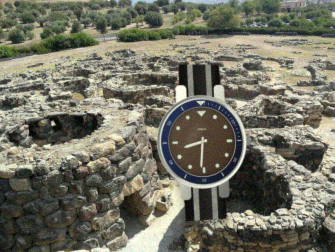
{"hour": 8, "minute": 31}
